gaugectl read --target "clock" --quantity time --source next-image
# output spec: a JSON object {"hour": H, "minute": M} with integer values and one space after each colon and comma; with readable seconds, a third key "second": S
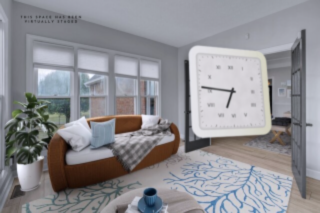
{"hour": 6, "minute": 46}
